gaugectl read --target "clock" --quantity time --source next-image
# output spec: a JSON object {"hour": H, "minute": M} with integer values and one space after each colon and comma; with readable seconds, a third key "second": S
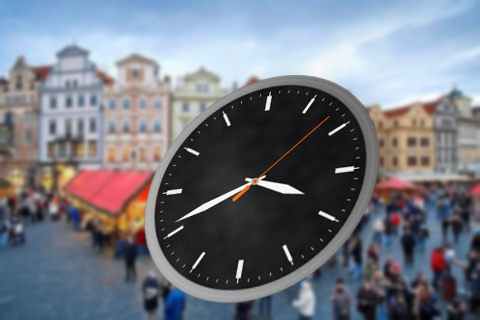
{"hour": 3, "minute": 41, "second": 8}
